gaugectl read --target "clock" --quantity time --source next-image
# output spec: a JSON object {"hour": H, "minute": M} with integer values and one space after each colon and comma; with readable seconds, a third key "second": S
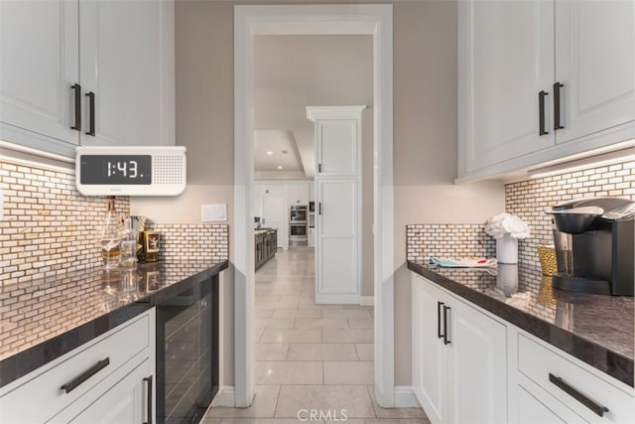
{"hour": 1, "minute": 43}
